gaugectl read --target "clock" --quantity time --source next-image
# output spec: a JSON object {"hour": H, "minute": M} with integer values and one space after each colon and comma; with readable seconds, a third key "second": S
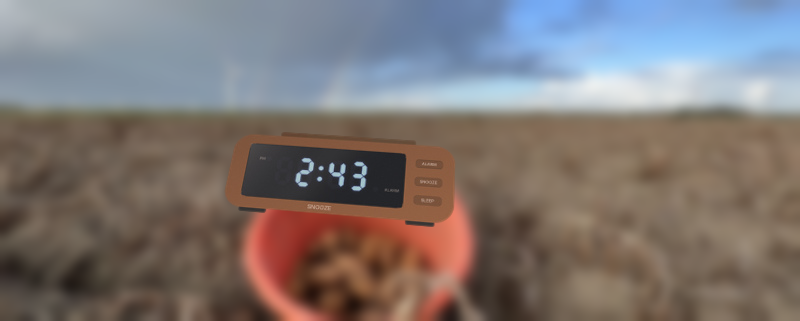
{"hour": 2, "minute": 43}
